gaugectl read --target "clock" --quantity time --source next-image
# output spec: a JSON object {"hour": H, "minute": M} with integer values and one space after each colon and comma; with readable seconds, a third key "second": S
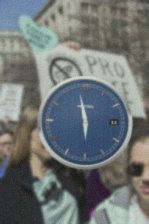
{"hour": 5, "minute": 58}
